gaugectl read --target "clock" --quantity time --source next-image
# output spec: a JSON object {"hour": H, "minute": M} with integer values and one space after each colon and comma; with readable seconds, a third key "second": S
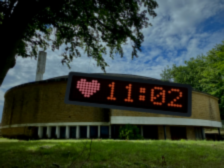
{"hour": 11, "minute": 2}
